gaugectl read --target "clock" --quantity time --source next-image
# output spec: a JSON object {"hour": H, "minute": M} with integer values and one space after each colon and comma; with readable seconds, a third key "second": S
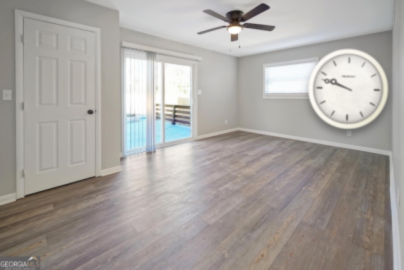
{"hour": 9, "minute": 48}
